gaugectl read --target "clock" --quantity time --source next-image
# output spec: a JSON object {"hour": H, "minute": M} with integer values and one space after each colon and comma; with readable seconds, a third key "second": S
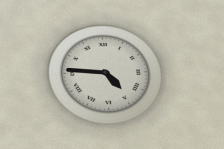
{"hour": 4, "minute": 46}
